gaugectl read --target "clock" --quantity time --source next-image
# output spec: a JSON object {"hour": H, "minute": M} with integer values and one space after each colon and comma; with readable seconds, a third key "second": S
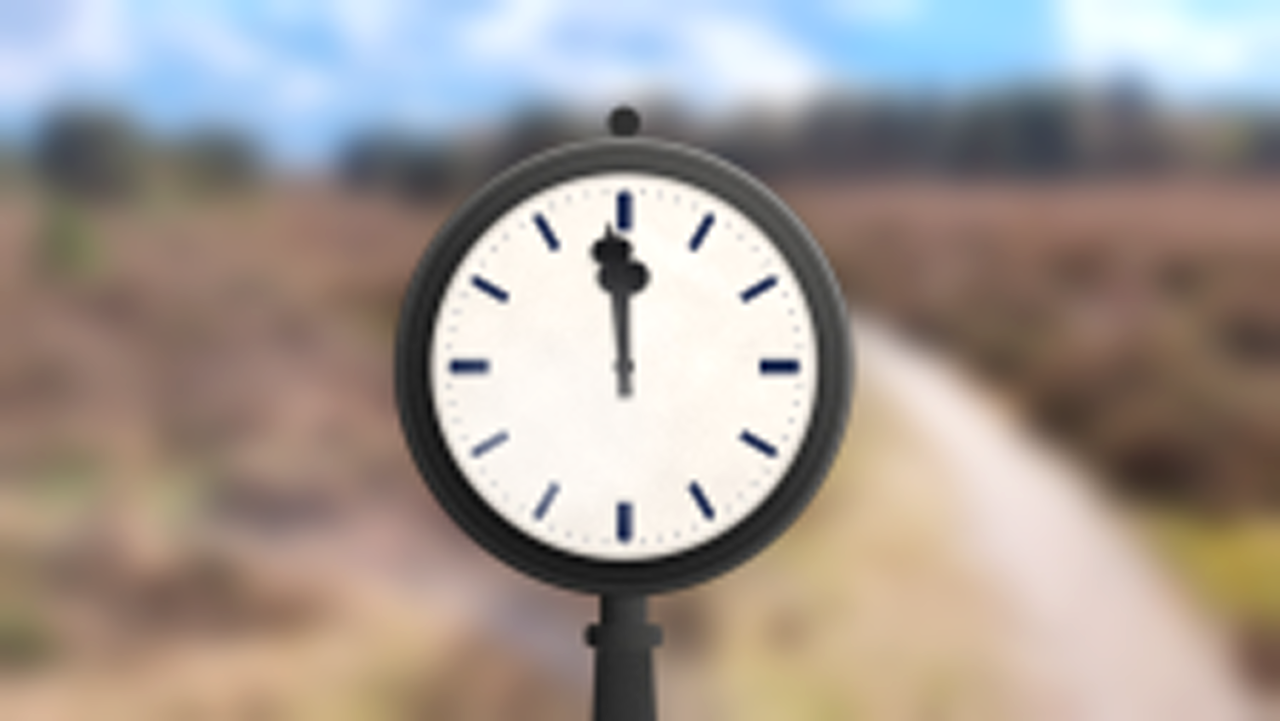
{"hour": 11, "minute": 59}
